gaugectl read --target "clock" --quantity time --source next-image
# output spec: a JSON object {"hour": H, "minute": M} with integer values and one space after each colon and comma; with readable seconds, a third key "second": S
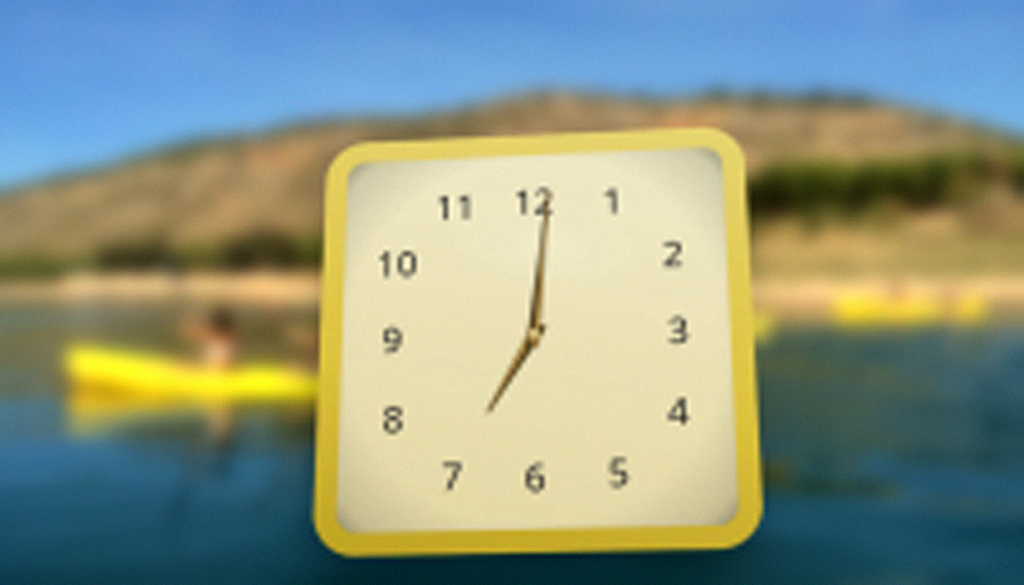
{"hour": 7, "minute": 1}
